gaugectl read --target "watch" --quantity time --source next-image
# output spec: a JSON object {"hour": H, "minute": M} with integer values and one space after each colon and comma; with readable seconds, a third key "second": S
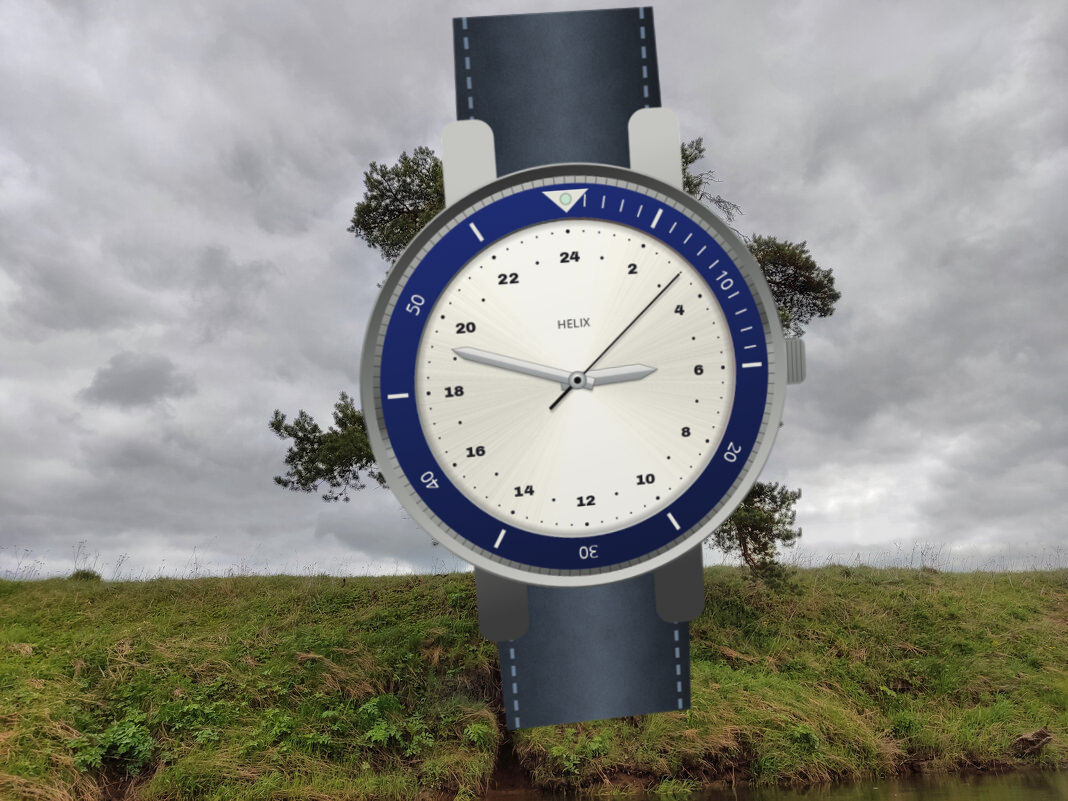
{"hour": 5, "minute": 48, "second": 8}
